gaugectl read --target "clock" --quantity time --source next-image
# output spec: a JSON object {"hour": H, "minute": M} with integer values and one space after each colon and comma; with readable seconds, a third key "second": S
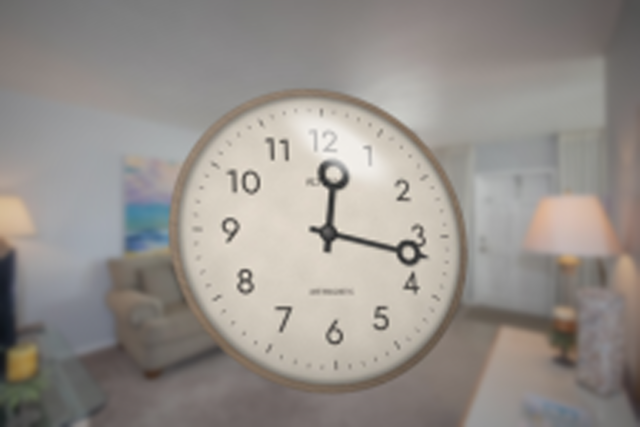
{"hour": 12, "minute": 17}
